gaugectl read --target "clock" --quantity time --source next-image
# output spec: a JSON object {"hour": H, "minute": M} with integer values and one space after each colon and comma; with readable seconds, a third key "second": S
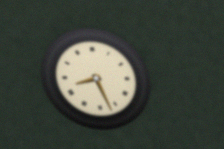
{"hour": 8, "minute": 27}
